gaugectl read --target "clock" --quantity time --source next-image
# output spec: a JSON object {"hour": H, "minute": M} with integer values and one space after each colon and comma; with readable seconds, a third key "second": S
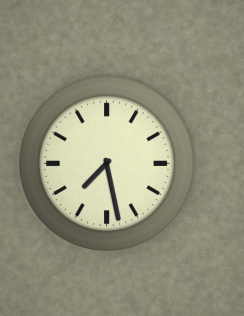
{"hour": 7, "minute": 28}
